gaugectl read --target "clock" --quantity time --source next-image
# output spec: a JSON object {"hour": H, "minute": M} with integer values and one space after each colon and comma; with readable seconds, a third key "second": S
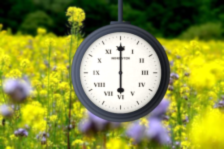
{"hour": 6, "minute": 0}
